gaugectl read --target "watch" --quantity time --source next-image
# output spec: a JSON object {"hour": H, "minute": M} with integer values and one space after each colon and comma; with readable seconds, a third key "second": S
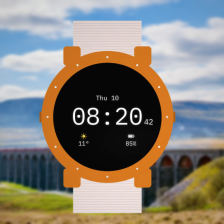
{"hour": 8, "minute": 20, "second": 42}
